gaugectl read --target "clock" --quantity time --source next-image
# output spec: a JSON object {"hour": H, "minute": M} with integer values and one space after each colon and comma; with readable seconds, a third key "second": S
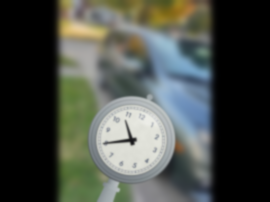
{"hour": 10, "minute": 40}
